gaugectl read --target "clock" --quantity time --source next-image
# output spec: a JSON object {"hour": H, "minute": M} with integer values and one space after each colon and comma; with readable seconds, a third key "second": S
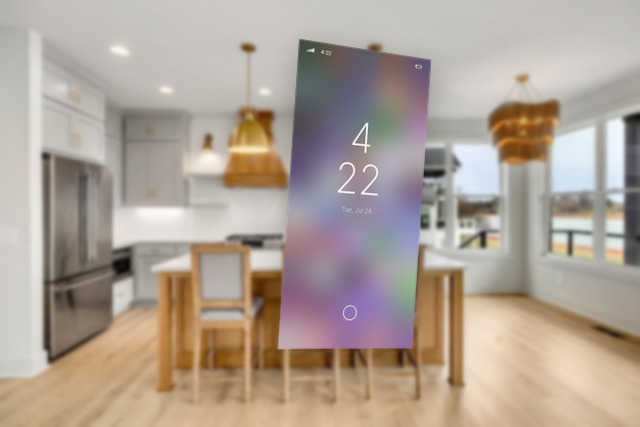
{"hour": 4, "minute": 22}
